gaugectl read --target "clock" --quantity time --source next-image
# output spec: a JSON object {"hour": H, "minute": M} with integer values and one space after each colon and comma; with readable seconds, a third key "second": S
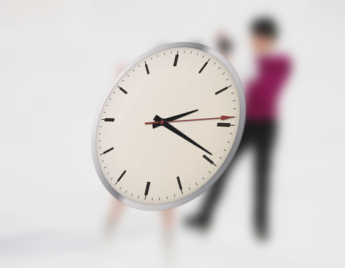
{"hour": 2, "minute": 19, "second": 14}
